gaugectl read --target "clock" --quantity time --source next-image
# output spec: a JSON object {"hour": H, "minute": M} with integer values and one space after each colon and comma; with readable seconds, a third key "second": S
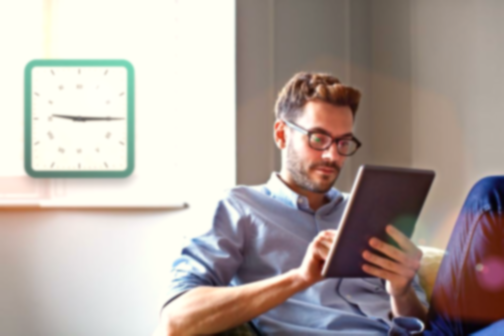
{"hour": 9, "minute": 15}
